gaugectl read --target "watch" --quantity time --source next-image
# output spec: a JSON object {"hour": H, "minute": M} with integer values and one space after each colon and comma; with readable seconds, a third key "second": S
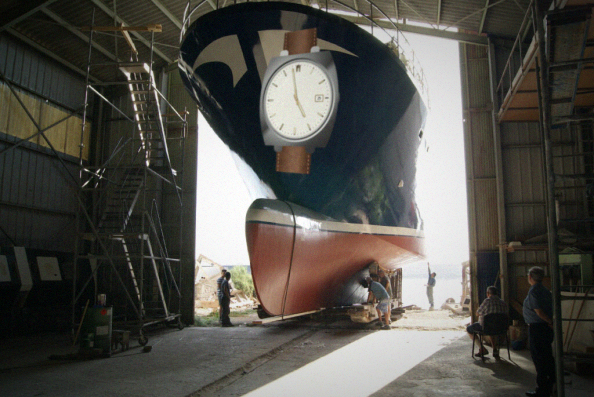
{"hour": 4, "minute": 58}
